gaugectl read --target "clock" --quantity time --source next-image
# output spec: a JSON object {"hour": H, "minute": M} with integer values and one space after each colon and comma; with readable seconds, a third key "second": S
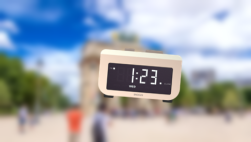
{"hour": 1, "minute": 23}
